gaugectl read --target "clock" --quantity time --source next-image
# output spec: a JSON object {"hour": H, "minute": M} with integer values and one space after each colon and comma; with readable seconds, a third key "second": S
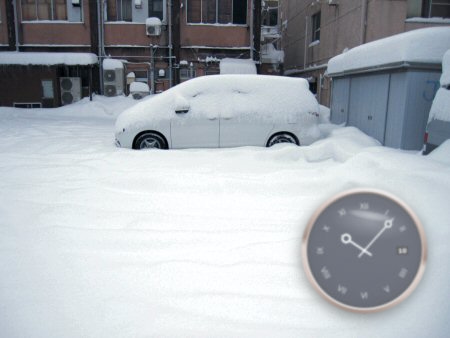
{"hour": 10, "minute": 7}
